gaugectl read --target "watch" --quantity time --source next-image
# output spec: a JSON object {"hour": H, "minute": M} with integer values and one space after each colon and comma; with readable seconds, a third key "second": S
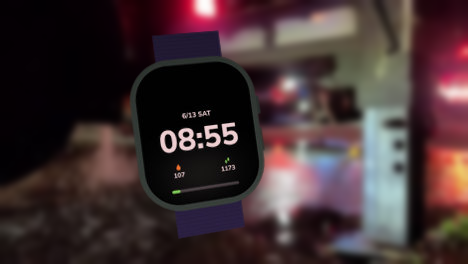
{"hour": 8, "minute": 55}
